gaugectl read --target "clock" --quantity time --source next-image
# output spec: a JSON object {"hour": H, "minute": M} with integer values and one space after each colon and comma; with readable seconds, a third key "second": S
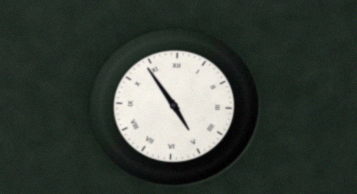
{"hour": 4, "minute": 54}
